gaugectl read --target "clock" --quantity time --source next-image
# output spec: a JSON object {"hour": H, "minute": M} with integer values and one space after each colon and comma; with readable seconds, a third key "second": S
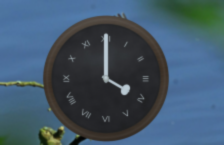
{"hour": 4, "minute": 0}
